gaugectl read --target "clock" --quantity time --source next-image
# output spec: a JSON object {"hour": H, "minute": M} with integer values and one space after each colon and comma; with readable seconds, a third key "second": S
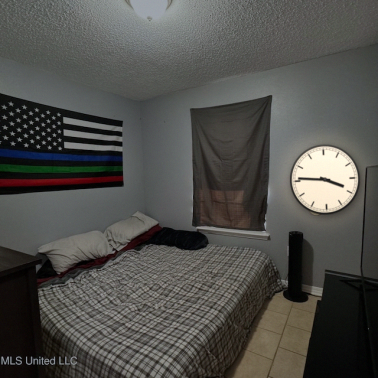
{"hour": 3, "minute": 46}
